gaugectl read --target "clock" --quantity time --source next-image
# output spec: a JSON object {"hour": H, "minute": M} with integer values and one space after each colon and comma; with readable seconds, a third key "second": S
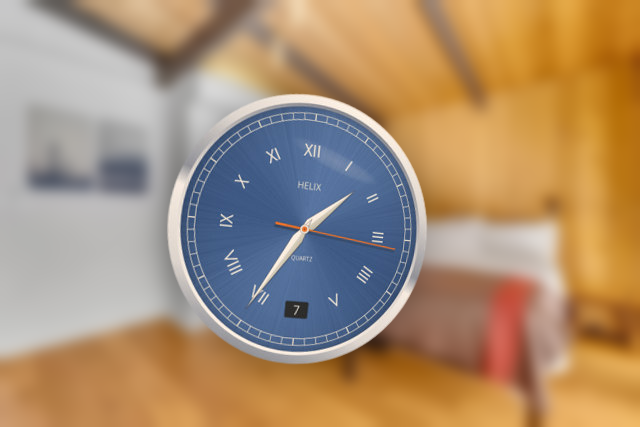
{"hour": 1, "minute": 35, "second": 16}
